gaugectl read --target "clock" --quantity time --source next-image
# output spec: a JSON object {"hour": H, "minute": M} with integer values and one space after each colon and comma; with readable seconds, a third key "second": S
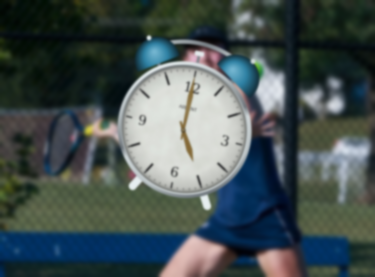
{"hour": 5, "minute": 0}
